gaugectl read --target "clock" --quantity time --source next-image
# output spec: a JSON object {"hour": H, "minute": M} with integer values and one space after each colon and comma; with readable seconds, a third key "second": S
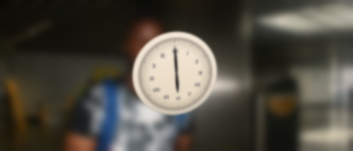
{"hour": 6, "minute": 0}
